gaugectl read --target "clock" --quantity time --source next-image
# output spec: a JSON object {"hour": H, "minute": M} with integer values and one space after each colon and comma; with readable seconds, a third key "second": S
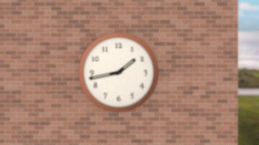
{"hour": 1, "minute": 43}
